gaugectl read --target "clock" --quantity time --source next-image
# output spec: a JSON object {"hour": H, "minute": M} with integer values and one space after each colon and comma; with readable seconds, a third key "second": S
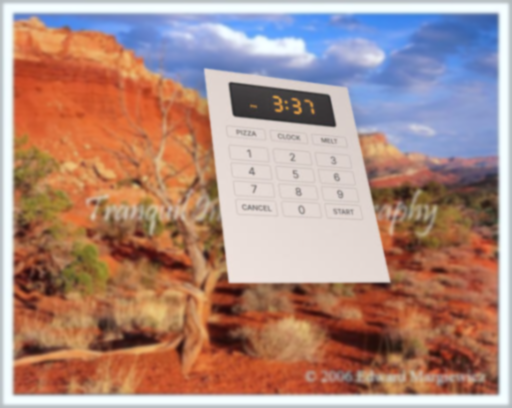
{"hour": 3, "minute": 37}
